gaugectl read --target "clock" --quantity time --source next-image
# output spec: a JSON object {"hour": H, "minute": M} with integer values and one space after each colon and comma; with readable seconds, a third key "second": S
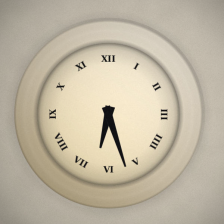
{"hour": 6, "minute": 27}
